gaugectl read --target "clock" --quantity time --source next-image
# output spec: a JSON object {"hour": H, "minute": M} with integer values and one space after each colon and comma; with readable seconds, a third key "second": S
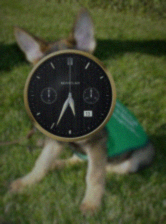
{"hour": 5, "minute": 34}
